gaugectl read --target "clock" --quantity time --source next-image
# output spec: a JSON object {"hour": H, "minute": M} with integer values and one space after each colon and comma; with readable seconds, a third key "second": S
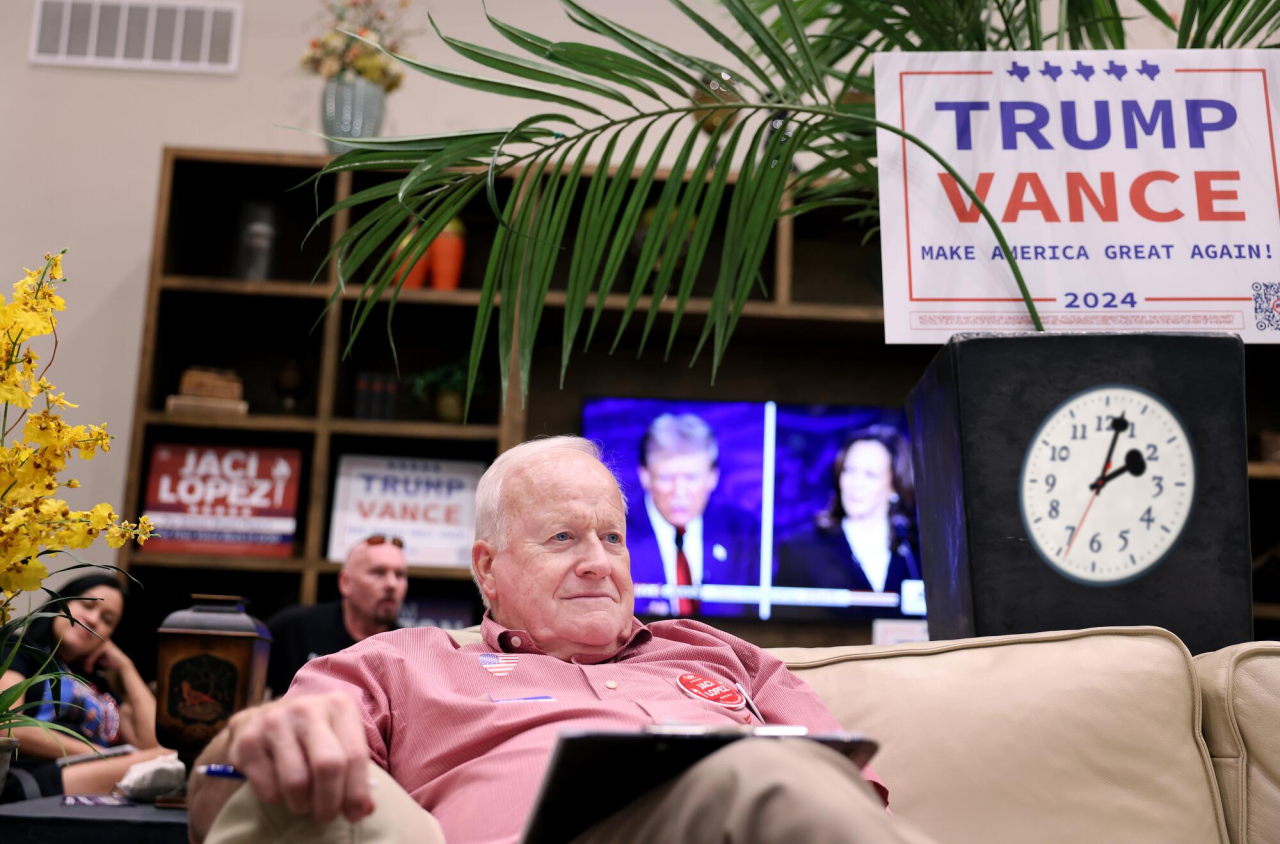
{"hour": 2, "minute": 2, "second": 34}
